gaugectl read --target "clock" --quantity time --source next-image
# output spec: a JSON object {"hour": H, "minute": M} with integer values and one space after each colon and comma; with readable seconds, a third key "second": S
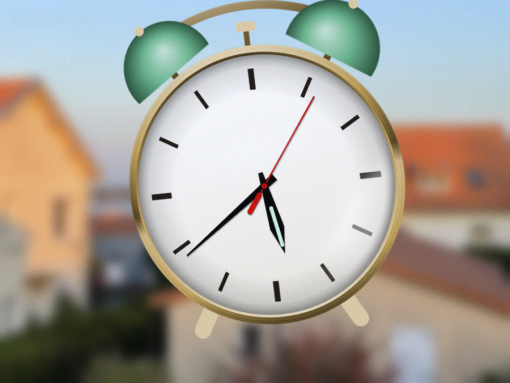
{"hour": 5, "minute": 39, "second": 6}
